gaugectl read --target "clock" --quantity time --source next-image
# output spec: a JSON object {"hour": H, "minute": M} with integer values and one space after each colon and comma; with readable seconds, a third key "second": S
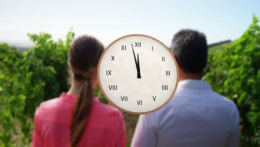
{"hour": 11, "minute": 58}
